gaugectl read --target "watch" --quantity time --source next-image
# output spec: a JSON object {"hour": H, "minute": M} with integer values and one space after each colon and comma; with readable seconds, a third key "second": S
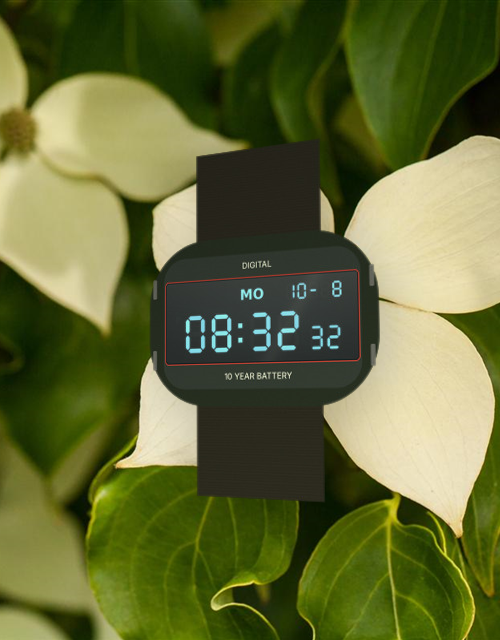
{"hour": 8, "minute": 32, "second": 32}
